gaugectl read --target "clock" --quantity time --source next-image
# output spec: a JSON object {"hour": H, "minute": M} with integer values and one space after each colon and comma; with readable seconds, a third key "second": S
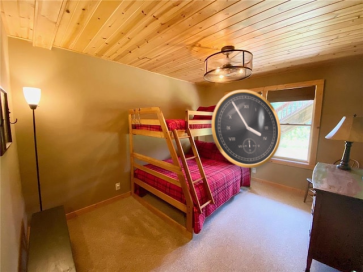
{"hour": 3, "minute": 55}
